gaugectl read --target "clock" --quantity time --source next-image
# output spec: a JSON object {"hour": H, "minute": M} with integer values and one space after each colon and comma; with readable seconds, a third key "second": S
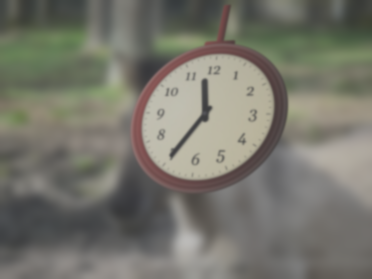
{"hour": 11, "minute": 35}
